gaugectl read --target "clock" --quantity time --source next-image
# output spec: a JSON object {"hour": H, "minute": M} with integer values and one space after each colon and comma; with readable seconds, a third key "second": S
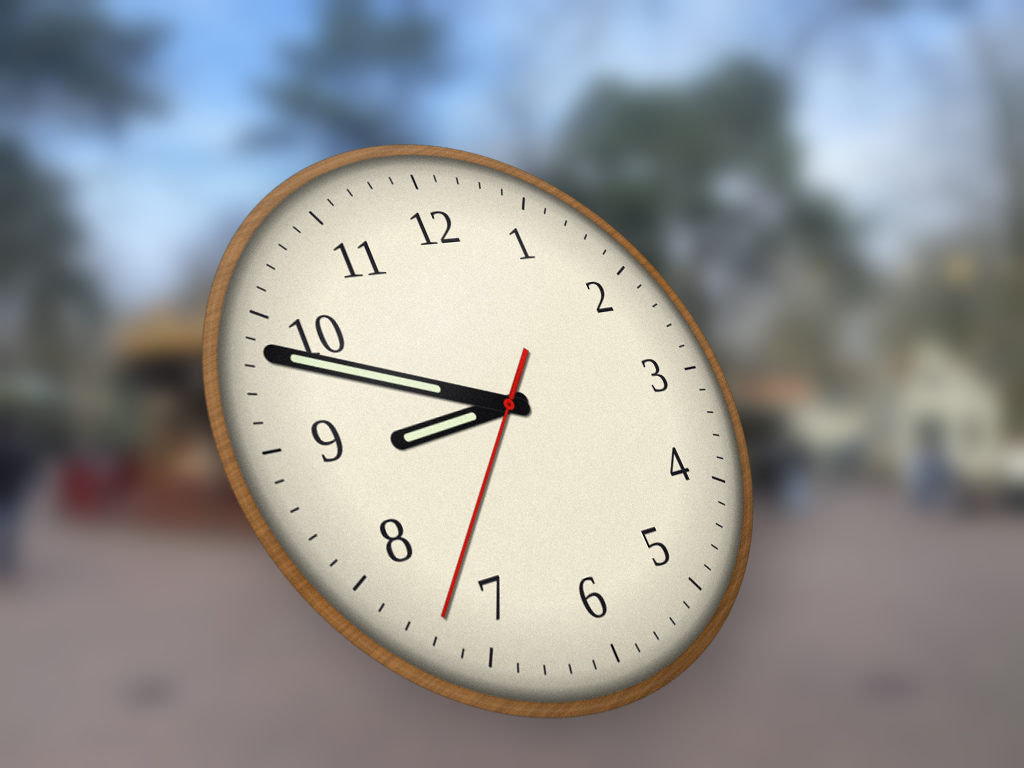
{"hour": 8, "minute": 48, "second": 37}
